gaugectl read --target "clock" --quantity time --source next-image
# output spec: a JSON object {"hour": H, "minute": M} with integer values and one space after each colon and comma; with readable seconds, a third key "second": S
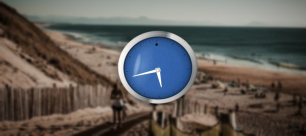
{"hour": 5, "minute": 43}
